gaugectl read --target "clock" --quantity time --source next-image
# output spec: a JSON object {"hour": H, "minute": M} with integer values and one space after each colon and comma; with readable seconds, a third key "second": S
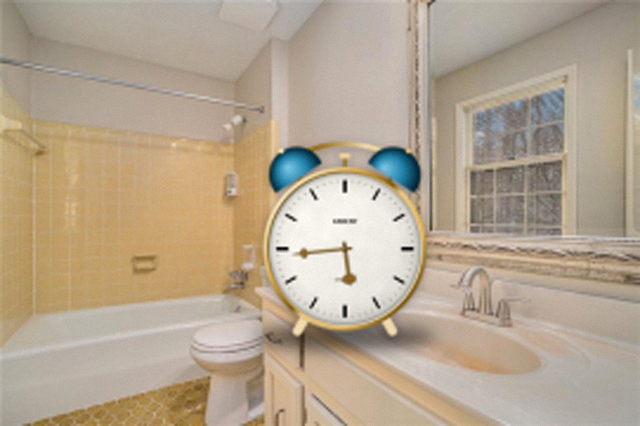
{"hour": 5, "minute": 44}
